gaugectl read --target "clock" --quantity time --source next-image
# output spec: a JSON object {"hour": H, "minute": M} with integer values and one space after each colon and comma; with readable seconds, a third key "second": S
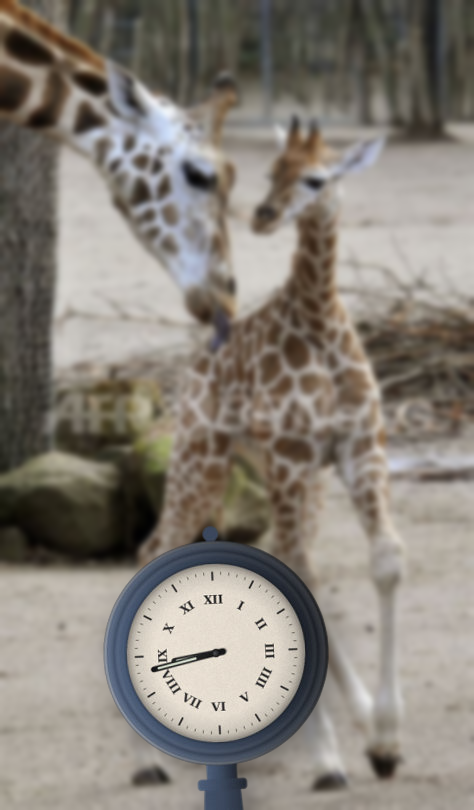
{"hour": 8, "minute": 43}
